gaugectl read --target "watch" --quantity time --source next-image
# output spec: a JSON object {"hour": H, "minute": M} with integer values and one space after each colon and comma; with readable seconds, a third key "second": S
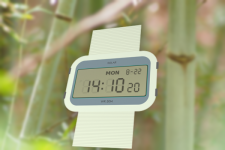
{"hour": 14, "minute": 10, "second": 20}
